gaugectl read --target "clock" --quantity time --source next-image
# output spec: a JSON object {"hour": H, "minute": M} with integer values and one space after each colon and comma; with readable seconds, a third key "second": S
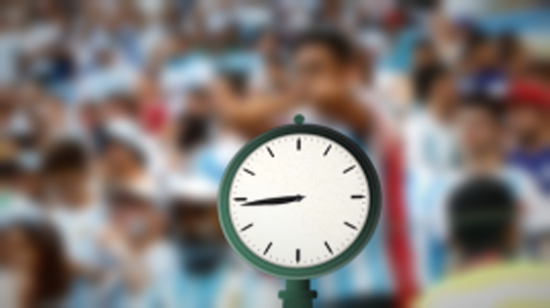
{"hour": 8, "minute": 44}
